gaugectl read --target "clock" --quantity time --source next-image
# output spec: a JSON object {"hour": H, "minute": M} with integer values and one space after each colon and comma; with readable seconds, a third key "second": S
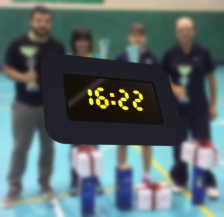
{"hour": 16, "minute": 22}
